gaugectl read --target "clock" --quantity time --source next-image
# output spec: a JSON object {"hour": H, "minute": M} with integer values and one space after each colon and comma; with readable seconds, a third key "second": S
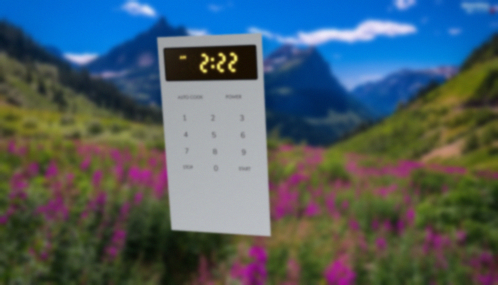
{"hour": 2, "minute": 22}
